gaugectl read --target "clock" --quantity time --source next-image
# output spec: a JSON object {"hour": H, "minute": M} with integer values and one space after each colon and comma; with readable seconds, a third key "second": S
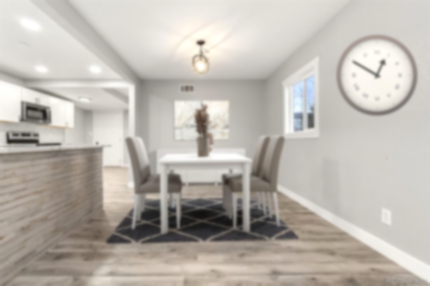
{"hour": 12, "minute": 50}
